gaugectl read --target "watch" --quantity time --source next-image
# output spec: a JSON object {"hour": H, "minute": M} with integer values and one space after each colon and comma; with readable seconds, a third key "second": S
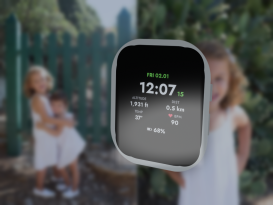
{"hour": 12, "minute": 7}
